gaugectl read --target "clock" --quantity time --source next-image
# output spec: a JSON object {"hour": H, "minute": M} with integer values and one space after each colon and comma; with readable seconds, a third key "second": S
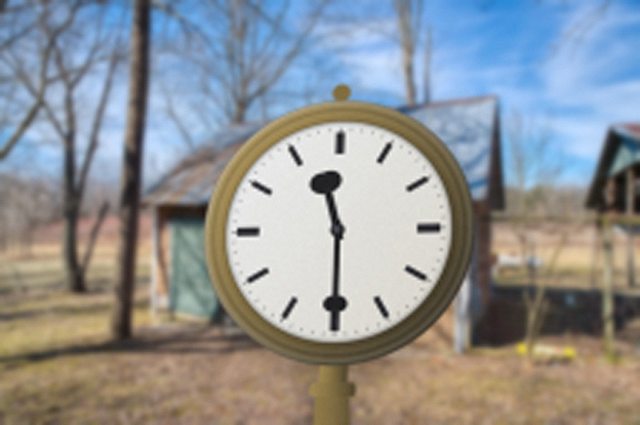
{"hour": 11, "minute": 30}
